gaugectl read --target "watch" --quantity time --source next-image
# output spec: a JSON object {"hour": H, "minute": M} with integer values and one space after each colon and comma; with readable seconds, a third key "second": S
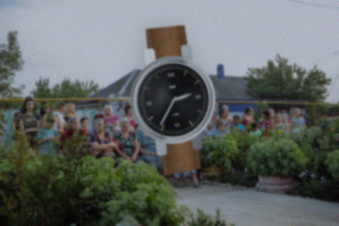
{"hour": 2, "minute": 36}
